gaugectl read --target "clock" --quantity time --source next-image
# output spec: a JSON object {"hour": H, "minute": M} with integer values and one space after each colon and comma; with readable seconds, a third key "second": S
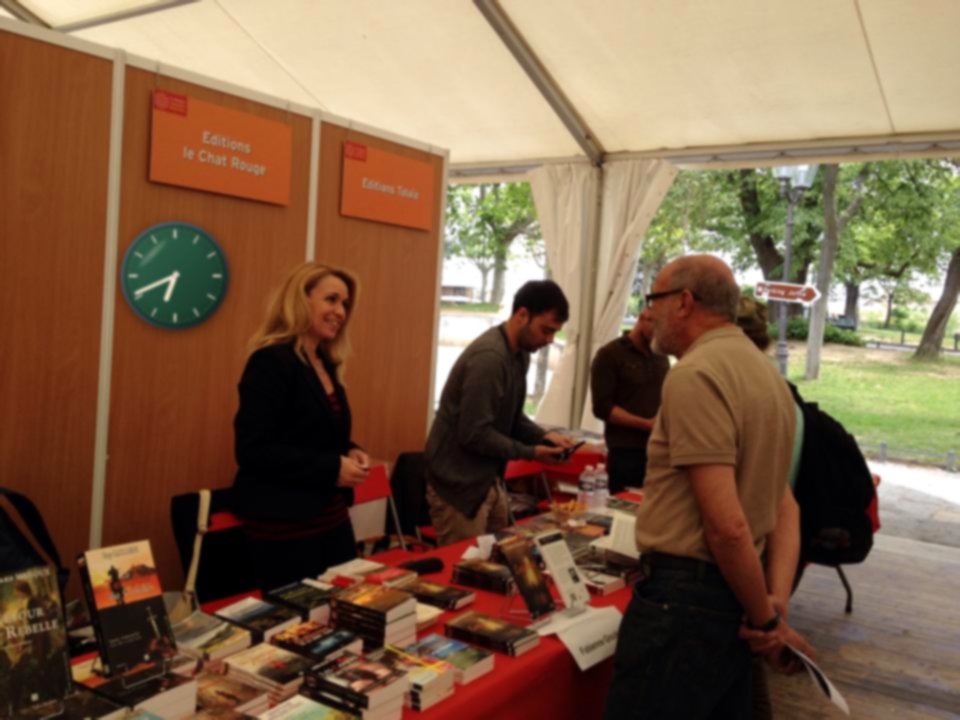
{"hour": 6, "minute": 41}
